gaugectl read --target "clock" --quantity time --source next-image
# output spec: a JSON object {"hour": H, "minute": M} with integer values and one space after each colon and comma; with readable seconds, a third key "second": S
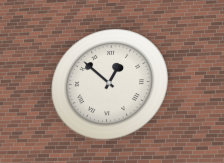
{"hour": 12, "minute": 52}
